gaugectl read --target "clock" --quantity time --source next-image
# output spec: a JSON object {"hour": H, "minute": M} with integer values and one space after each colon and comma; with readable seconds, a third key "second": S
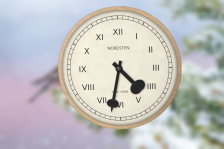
{"hour": 4, "minute": 32}
